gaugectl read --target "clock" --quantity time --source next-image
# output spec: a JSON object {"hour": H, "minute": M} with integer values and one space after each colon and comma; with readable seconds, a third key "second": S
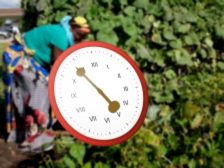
{"hour": 4, "minute": 54}
